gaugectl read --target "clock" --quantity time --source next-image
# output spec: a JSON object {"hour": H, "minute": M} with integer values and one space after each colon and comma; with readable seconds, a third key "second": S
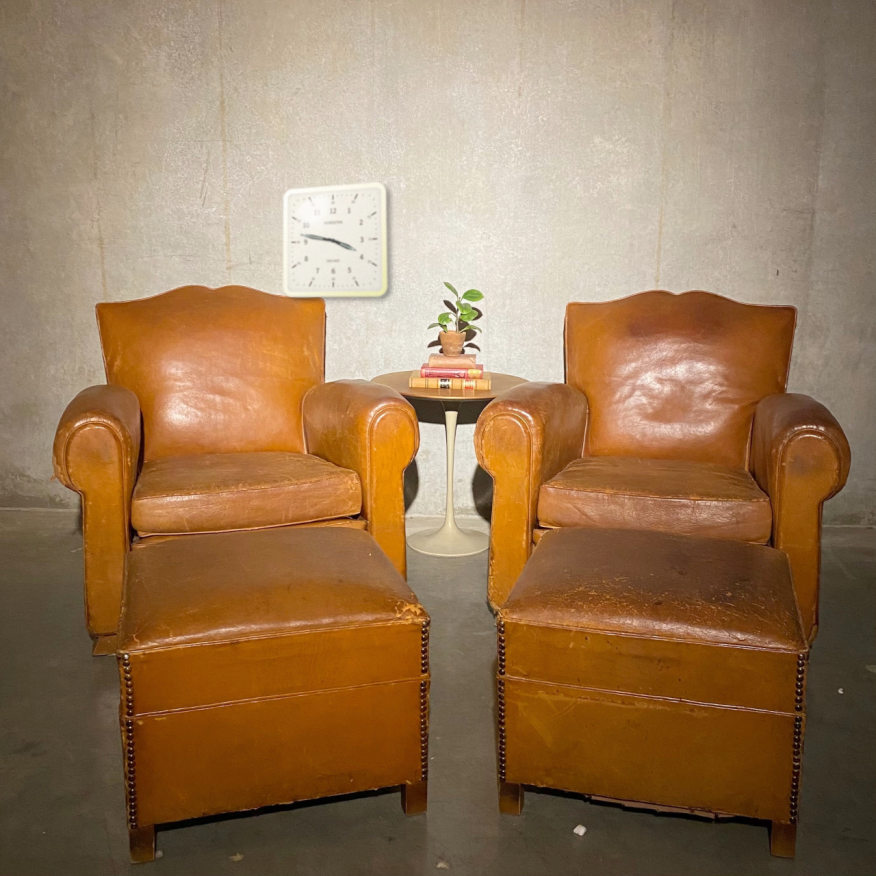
{"hour": 3, "minute": 47}
